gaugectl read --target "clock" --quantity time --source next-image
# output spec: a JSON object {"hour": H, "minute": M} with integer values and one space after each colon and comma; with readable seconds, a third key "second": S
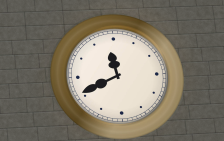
{"hour": 11, "minute": 41}
